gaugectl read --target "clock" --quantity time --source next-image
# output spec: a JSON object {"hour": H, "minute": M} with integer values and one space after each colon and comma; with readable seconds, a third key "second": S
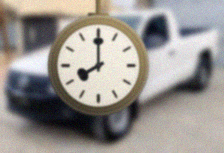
{"hour": 8, "minute": 0}
